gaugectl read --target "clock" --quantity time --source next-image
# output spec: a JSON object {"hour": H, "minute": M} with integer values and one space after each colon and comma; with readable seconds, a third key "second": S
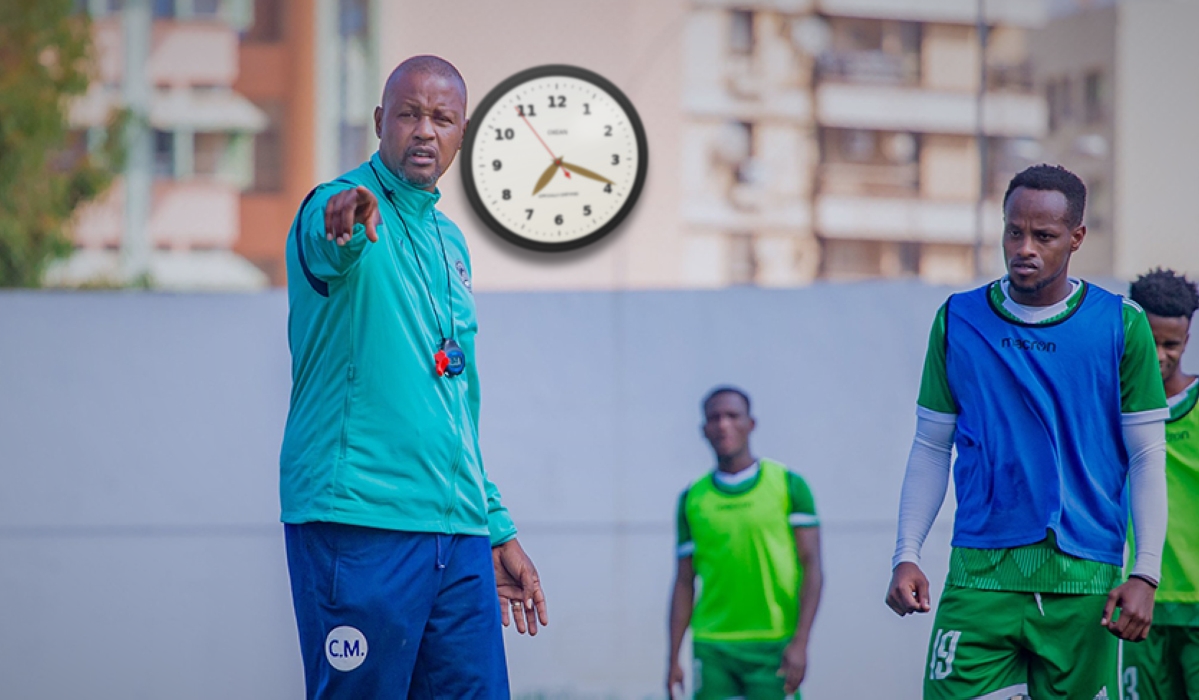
{"hour": 7, "minute": 18, "second": 54}
